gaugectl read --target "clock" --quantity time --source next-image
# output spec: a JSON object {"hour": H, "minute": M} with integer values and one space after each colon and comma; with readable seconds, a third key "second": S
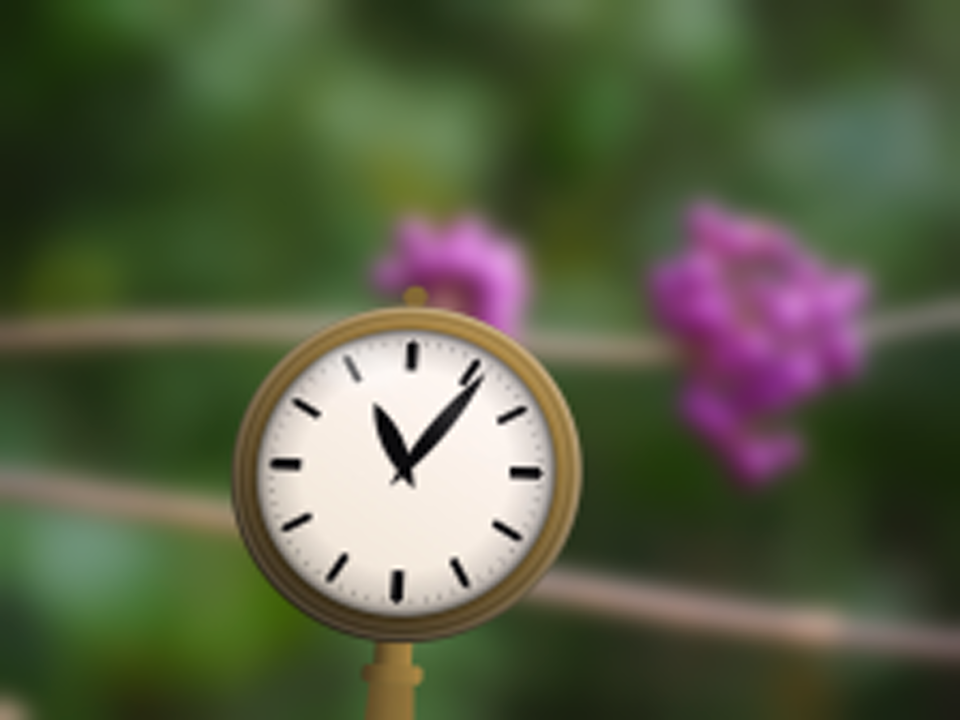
{"hour": 11, "minute": 6}
